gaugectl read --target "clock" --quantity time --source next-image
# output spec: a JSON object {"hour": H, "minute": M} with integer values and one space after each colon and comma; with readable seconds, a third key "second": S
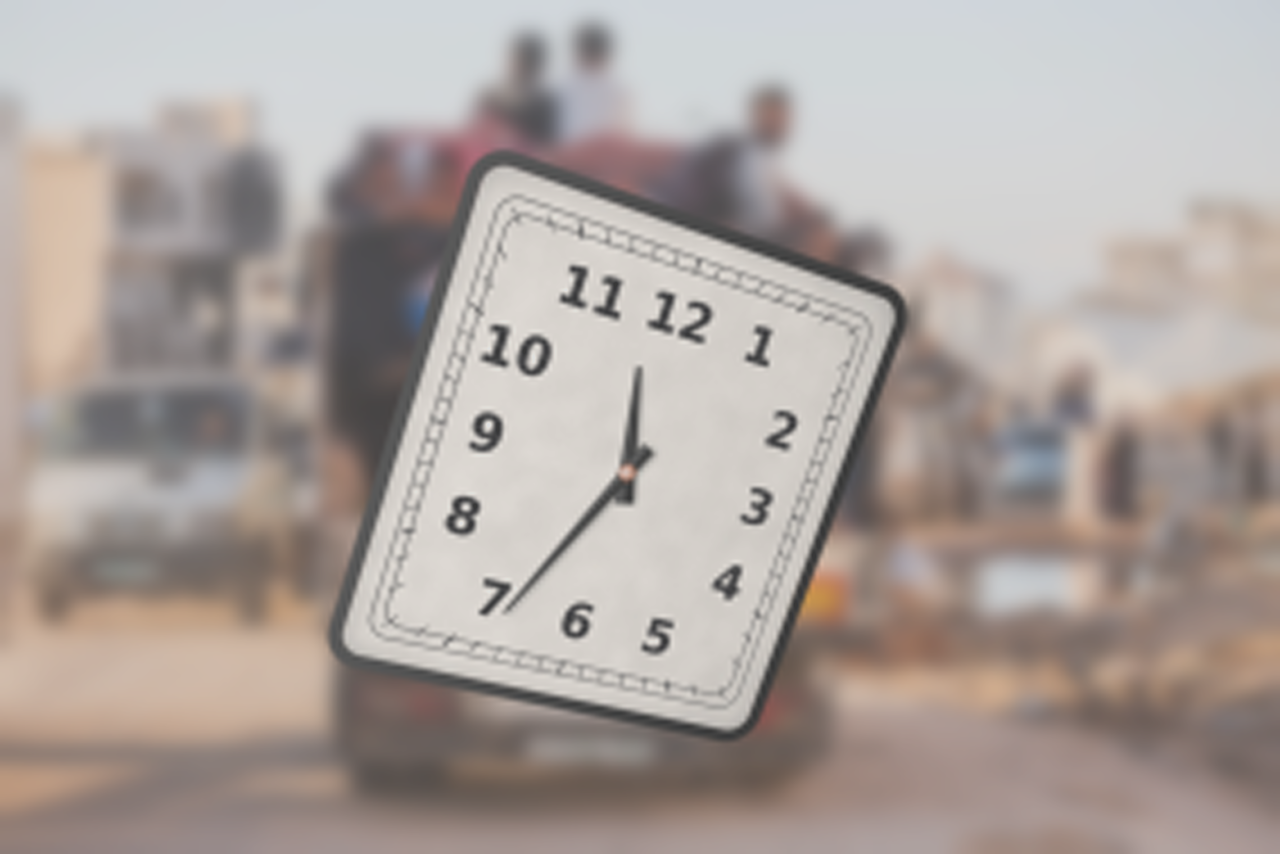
{"hour": 11, "minute": 34}
